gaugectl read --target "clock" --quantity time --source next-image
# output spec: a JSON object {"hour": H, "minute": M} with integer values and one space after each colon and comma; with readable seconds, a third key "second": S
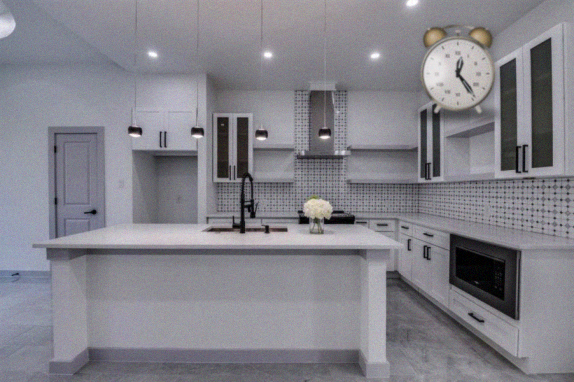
{"hour": 12, "minute": 24}
